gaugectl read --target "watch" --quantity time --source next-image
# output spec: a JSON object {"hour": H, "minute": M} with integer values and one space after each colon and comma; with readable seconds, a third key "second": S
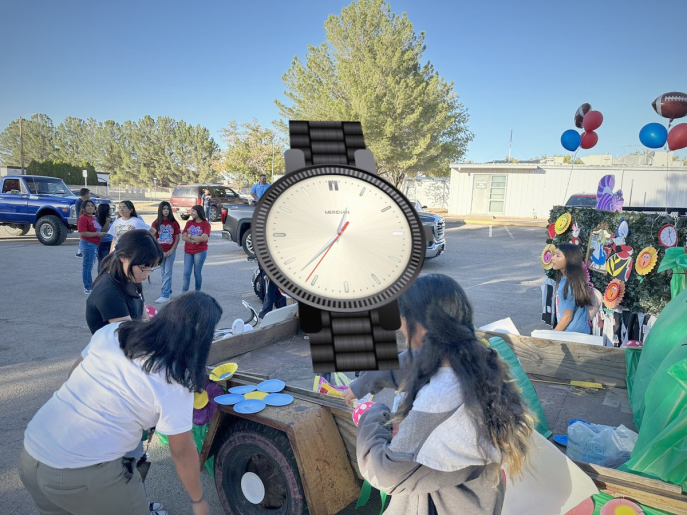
{"hour": 12, "minute": 37, "second": 36}
